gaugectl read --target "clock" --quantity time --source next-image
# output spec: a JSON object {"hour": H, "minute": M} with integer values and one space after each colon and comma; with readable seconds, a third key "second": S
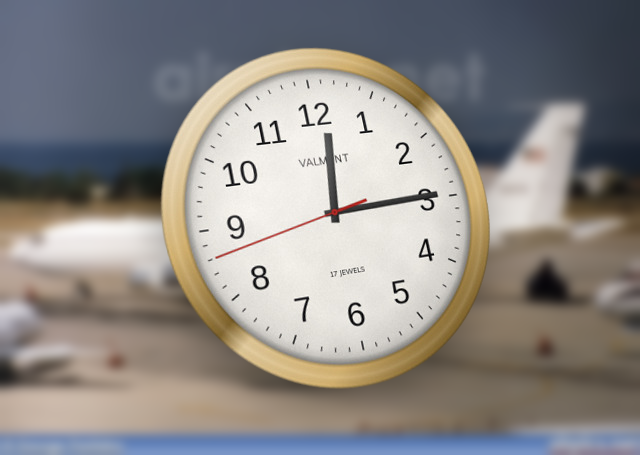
{"hour": 12, "minute": 14, "second": 43}
